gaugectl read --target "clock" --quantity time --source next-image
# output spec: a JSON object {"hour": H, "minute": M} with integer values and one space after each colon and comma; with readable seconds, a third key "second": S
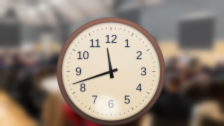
{"hour": 11, "minute": 42}
